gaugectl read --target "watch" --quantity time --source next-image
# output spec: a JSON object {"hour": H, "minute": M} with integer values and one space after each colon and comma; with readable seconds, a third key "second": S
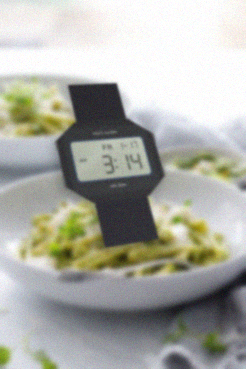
{"hour": 3, "minute": 14}
